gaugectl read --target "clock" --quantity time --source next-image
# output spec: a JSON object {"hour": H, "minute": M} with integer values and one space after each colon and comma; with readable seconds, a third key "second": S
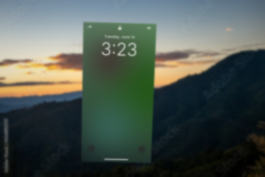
{"hour": 3, "minute": 23}
